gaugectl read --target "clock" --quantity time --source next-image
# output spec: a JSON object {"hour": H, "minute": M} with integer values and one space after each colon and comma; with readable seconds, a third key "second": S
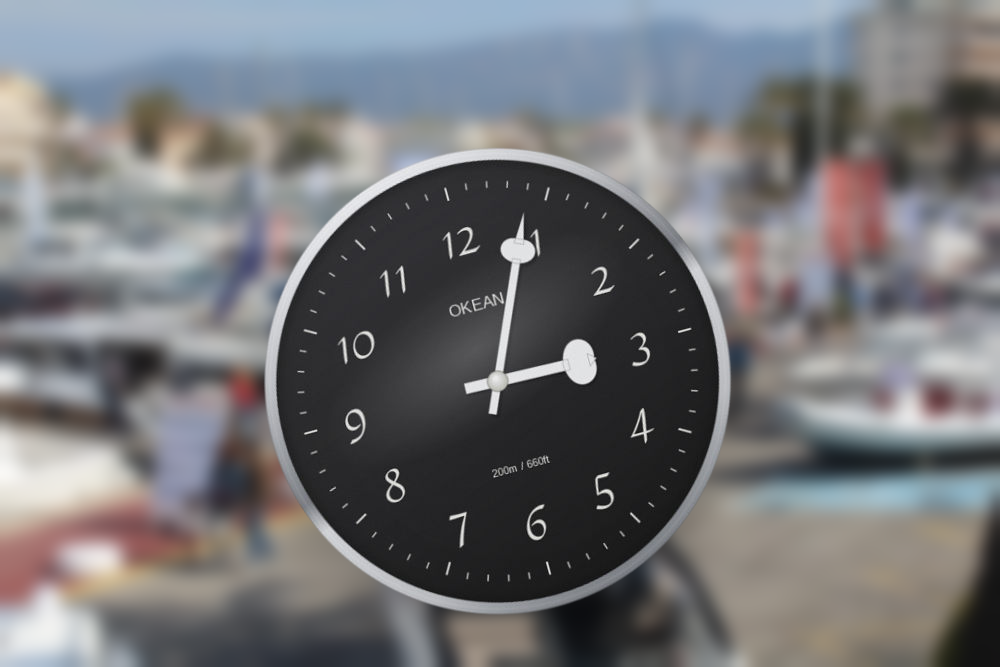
{"hour": 3, "minute": 4}
